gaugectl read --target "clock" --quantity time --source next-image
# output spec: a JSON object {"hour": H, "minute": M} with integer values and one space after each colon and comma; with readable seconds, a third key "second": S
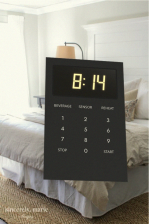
{"hour": 8, "minute": 14}
